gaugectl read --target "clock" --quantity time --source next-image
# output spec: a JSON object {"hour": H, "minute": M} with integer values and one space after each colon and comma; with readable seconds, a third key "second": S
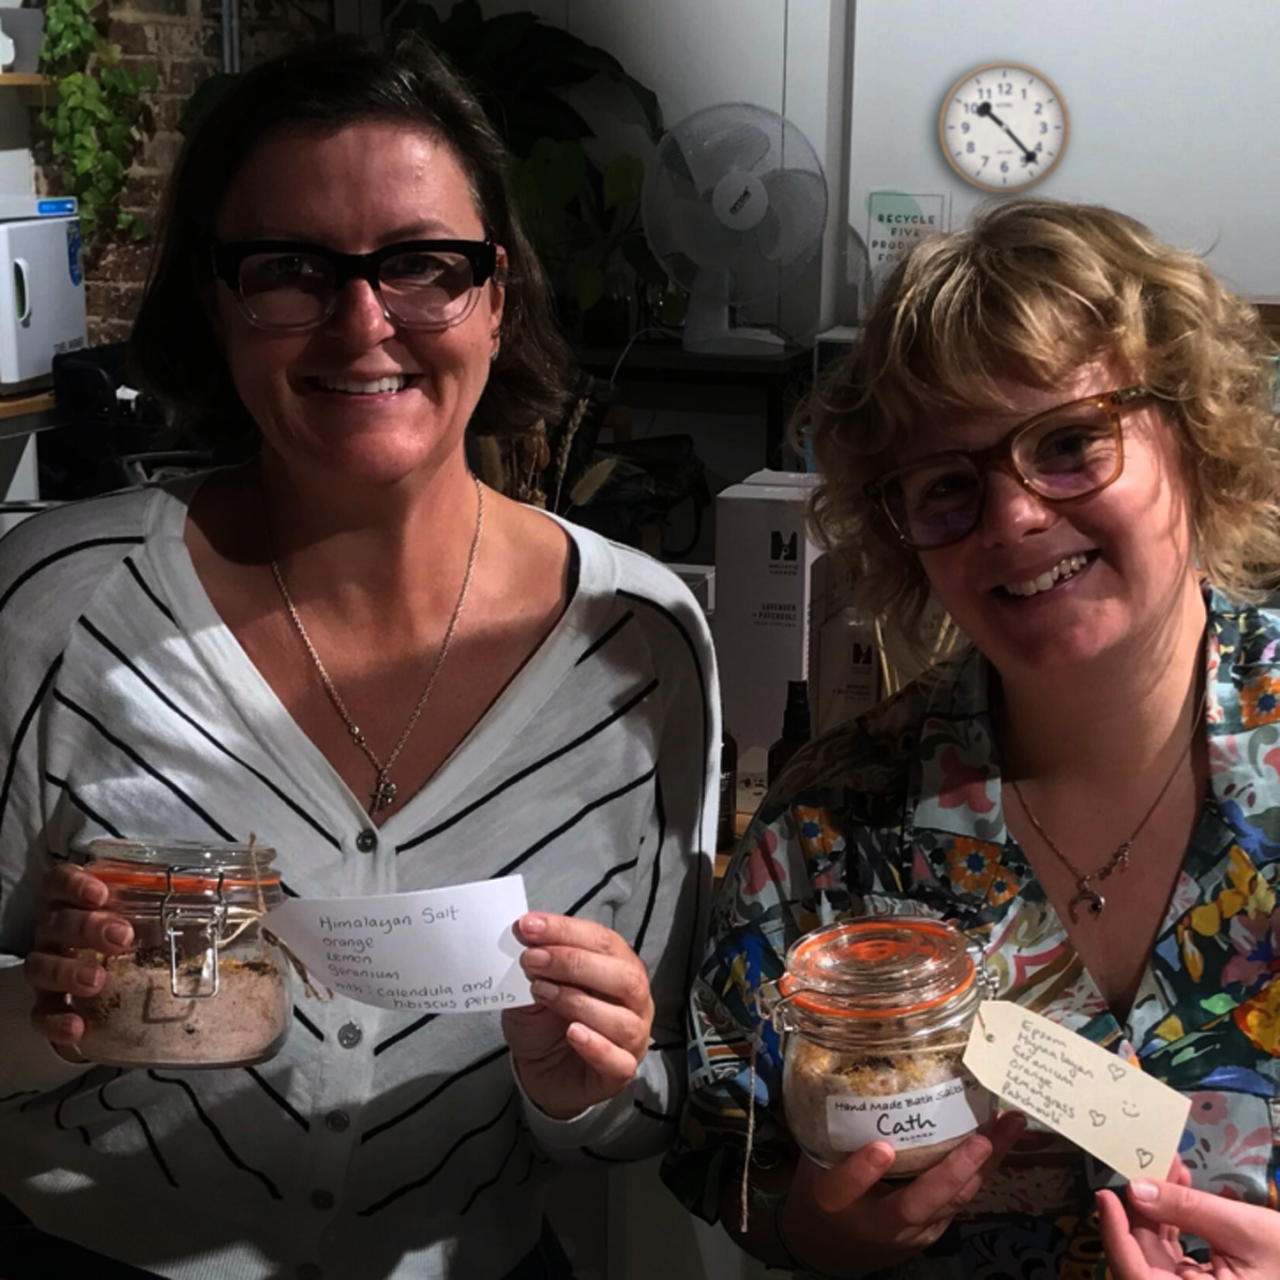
{"hour": 10, "minute": 23}
